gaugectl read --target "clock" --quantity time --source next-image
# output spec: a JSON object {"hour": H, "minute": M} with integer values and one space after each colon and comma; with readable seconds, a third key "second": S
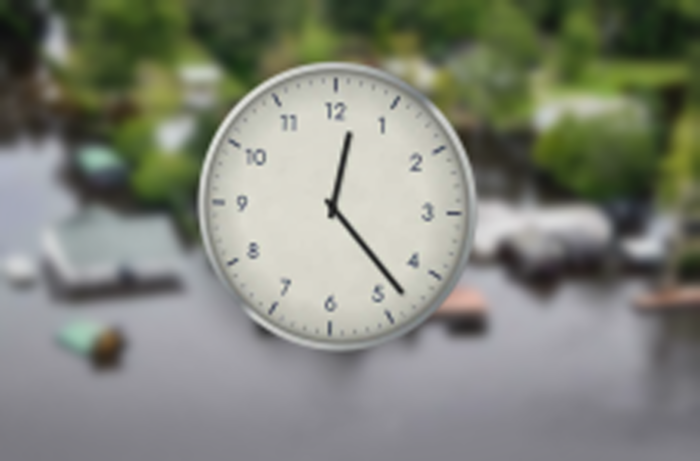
{"hour": 12, "minute": 23}
